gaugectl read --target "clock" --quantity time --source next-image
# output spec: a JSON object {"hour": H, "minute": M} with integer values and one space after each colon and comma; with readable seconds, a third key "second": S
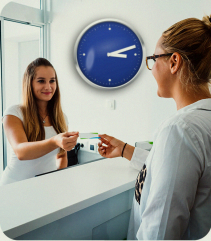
{"hour": 3, "minute": 12}
